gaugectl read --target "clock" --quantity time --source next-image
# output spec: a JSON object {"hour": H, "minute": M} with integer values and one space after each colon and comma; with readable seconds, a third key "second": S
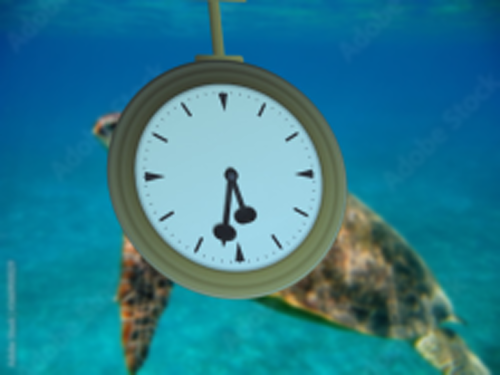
{"hour": 5, "minute": 32}
